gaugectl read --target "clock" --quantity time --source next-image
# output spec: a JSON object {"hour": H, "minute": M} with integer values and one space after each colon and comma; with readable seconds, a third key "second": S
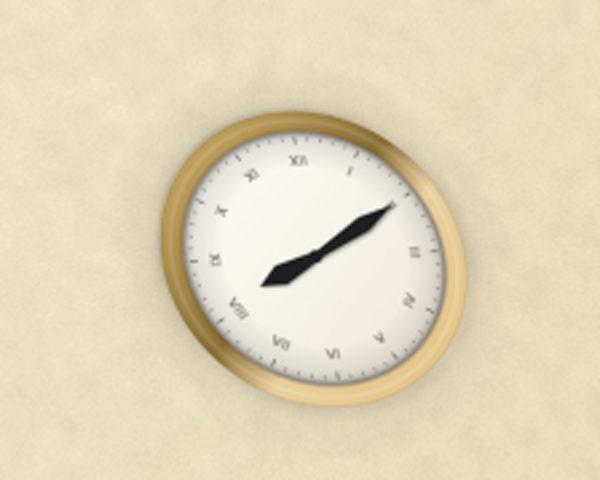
{"hour": 8, "minute": 10}
